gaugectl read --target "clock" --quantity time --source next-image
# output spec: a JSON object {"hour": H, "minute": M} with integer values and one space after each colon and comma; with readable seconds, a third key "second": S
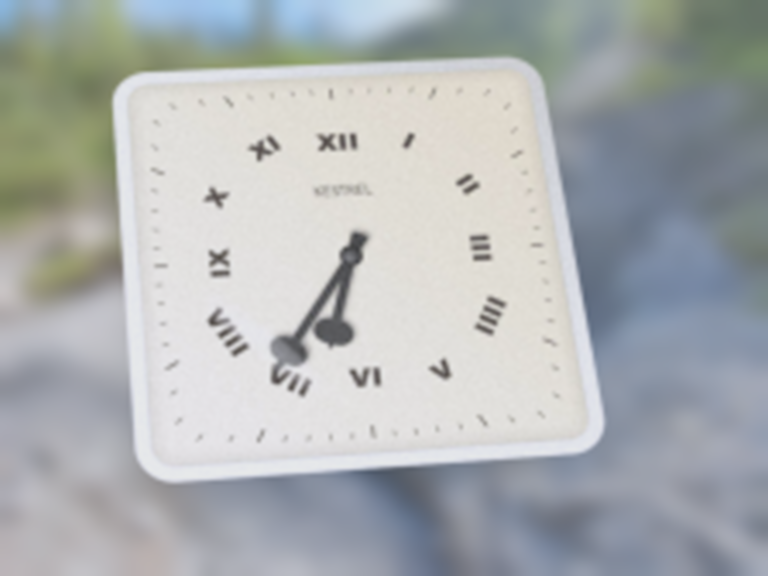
{"hour": 6, "minute": 36}
